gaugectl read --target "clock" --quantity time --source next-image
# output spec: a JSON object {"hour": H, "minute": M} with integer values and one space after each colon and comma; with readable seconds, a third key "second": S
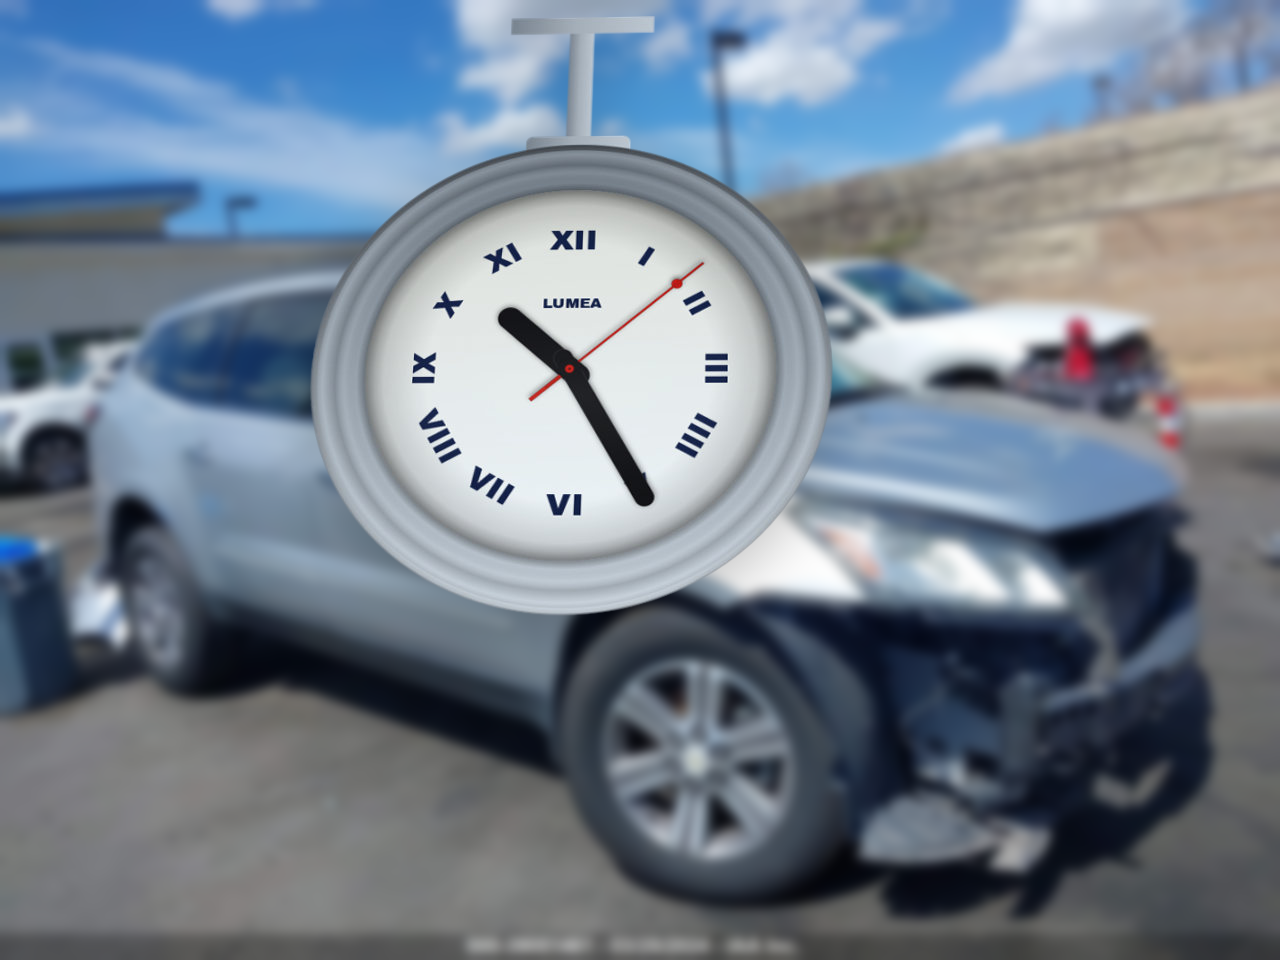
{"hour": 10, "minute": 25, "second": 8}
